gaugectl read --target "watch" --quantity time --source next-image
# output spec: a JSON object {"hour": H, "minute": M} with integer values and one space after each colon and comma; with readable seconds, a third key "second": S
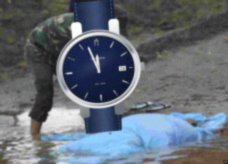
{"hour": 11, "minute": 57}
